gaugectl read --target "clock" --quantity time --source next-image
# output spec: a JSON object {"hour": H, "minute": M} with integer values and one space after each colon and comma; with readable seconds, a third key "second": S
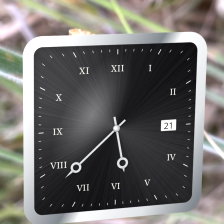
{"hour": 5, "minute": 38}
